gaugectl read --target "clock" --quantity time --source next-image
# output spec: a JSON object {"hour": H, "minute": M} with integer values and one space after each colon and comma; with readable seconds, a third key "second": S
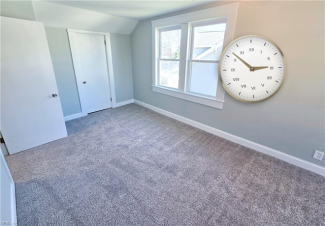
{"hour": 2, "minute": 52}
